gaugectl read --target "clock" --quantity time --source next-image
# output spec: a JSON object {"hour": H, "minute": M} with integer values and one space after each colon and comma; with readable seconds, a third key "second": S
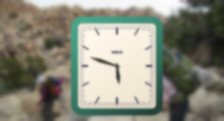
{"hour": 5, "minute": 48}
